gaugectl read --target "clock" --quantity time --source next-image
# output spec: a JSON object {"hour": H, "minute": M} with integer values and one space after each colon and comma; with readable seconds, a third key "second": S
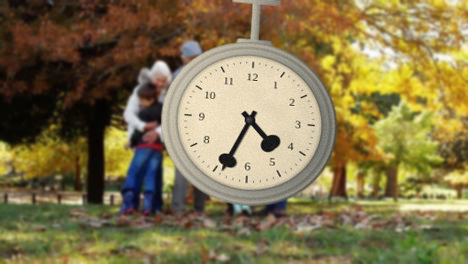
{"hour": 4, "minute": 34}
